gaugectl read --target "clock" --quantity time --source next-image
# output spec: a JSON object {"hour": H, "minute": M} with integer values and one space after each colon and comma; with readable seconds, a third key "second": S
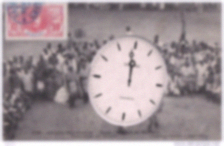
{"hour": 11, "minute": 59}
